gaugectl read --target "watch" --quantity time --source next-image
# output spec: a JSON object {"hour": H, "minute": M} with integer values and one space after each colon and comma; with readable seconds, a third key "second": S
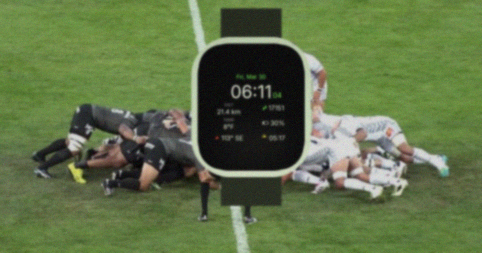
{"hour": 6, "minute": 11}
